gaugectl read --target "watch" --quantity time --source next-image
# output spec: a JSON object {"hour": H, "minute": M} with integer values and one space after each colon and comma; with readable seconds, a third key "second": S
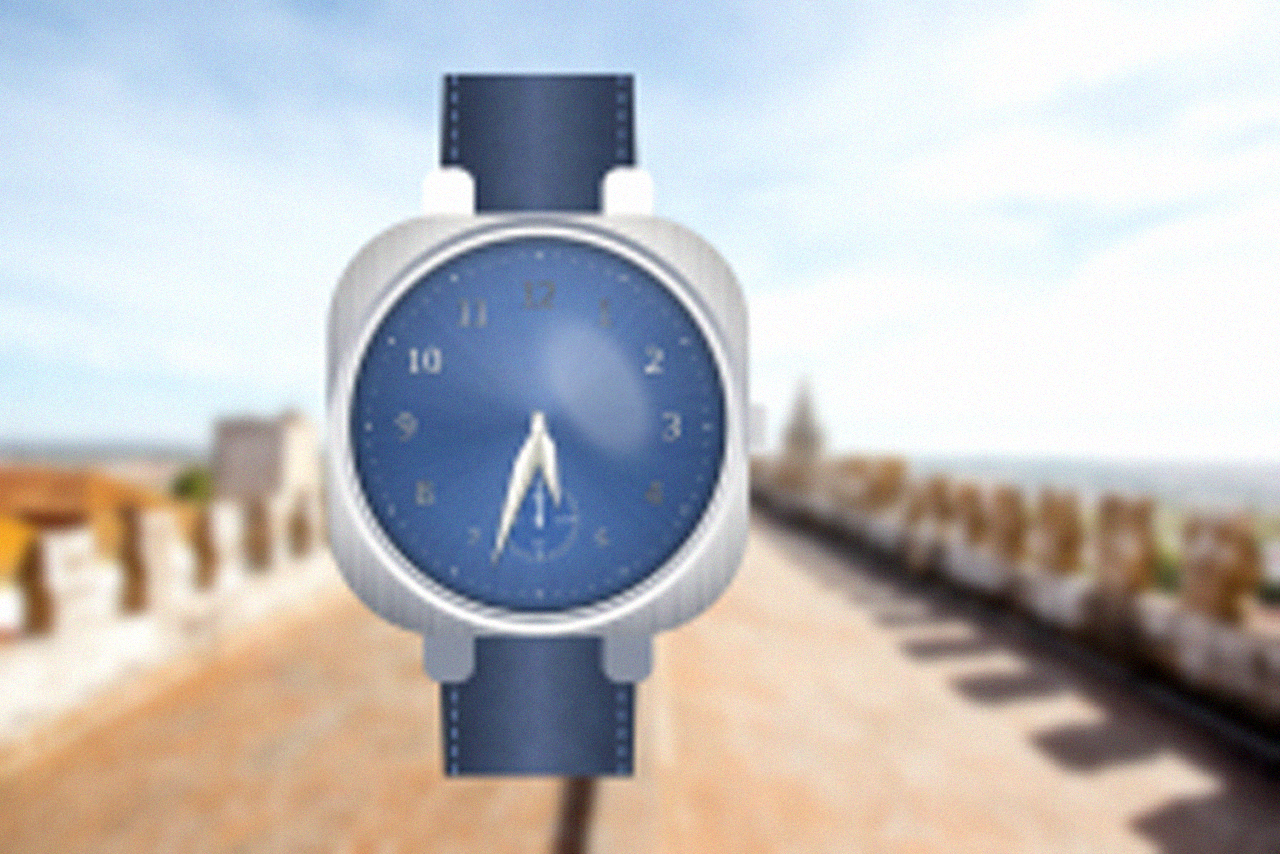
{"hour": 5, "minute": 33}
